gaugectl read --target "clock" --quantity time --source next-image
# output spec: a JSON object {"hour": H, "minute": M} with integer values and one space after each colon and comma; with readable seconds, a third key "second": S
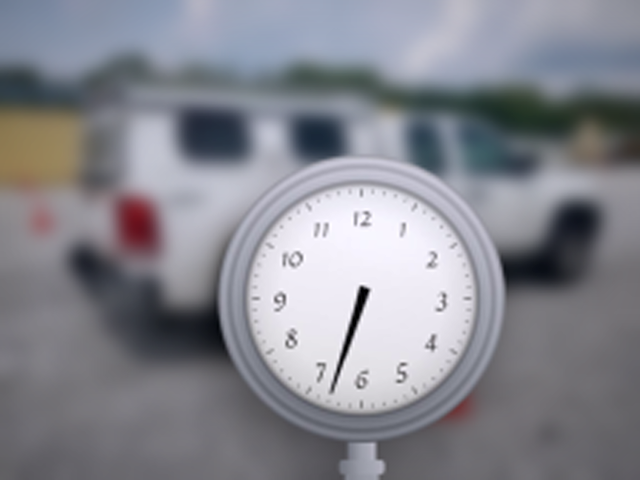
{"hour": 6, "minute": 33}
